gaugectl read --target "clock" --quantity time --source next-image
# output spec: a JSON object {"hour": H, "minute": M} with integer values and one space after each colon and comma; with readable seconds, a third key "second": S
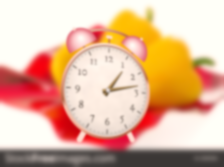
{"hour": 1, "minute": 13}
